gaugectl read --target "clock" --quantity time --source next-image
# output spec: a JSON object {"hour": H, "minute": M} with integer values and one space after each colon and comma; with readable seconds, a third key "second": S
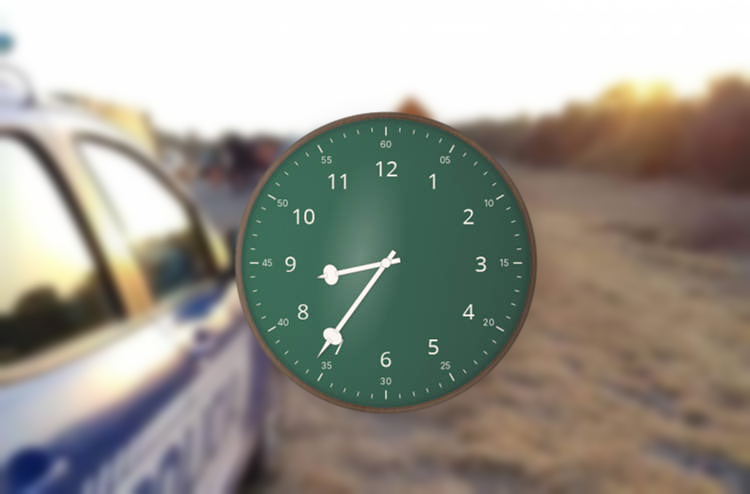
{"hour": 8, "minute": 36}
